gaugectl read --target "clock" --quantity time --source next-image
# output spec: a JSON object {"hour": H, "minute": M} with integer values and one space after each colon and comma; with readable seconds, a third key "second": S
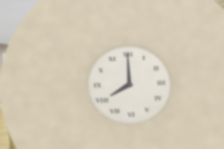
{"hour": 8, "minute": 0}
